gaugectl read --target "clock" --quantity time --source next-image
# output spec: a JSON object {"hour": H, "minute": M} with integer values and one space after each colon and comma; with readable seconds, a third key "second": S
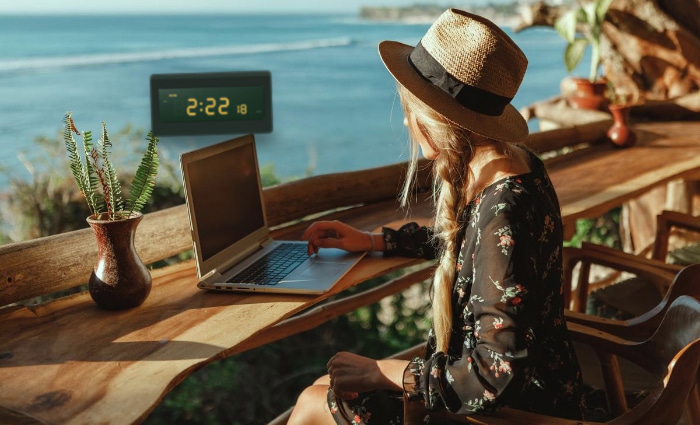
{"hour": 2, "minute": 22}
